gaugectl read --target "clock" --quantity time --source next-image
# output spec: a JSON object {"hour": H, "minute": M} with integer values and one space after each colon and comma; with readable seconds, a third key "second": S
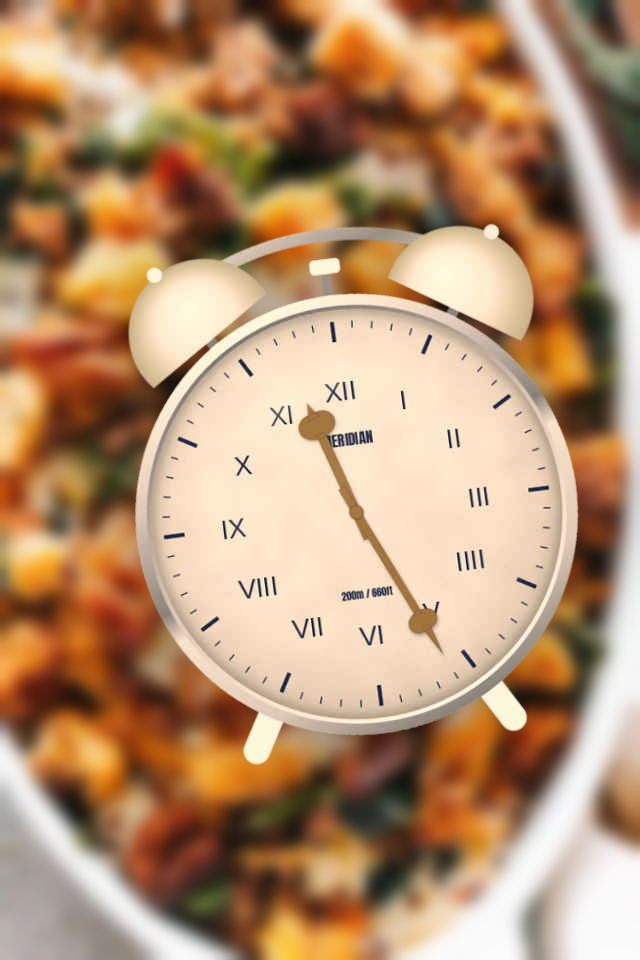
{"hour": 11, "minute": 26}
